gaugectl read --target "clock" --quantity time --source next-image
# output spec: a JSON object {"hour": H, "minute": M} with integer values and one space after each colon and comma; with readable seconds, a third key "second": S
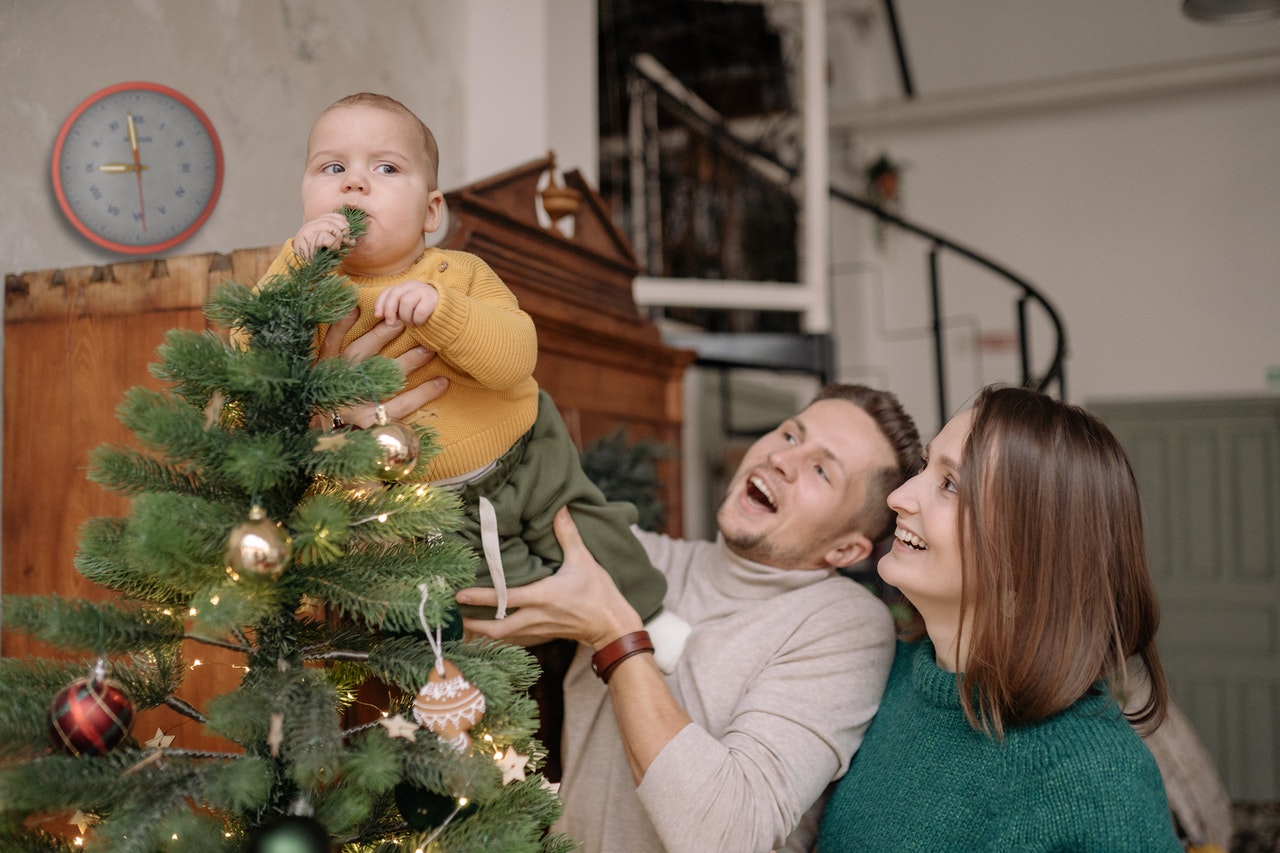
{"hour": 8, "minute": 58, "second": 29}
